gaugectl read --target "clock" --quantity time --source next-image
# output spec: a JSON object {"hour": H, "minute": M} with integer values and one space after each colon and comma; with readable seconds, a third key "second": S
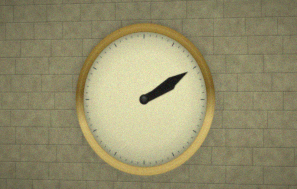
{"hour": 2, "minute": 10}
